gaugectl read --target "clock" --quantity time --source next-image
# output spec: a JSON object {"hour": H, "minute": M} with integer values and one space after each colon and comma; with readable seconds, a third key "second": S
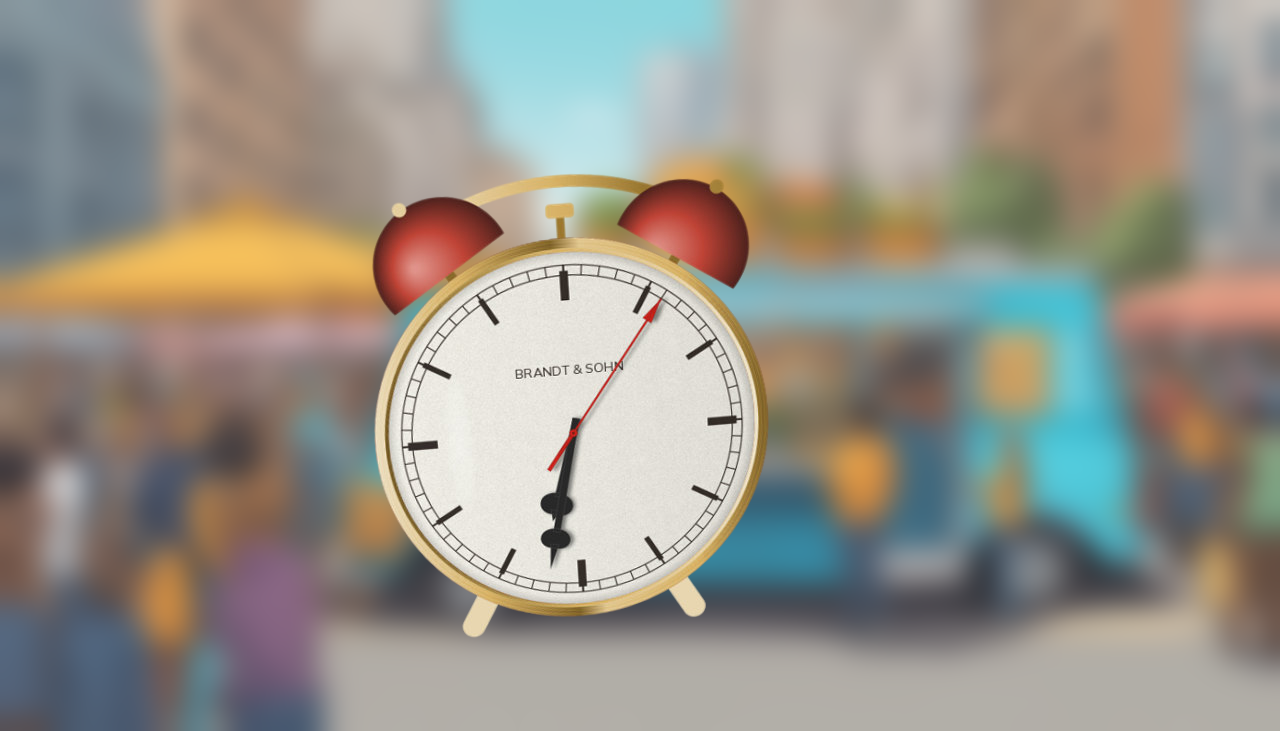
{"hour": 6, "minute": 32, "second": 6}
